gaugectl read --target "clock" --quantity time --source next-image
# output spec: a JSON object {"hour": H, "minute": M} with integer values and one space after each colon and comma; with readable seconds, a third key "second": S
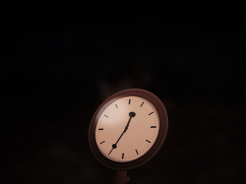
{"hour": 12, "minute": 35}
